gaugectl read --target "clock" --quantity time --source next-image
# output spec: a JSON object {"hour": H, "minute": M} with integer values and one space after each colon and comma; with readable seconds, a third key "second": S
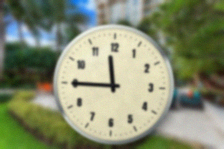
{"hour": 11, "minute": 45}
